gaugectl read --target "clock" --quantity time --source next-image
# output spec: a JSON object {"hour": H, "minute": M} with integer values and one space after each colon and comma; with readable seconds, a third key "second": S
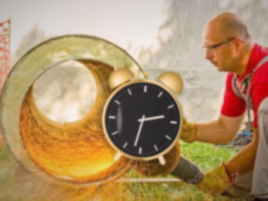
{"hour": 2, "minute": 32}
